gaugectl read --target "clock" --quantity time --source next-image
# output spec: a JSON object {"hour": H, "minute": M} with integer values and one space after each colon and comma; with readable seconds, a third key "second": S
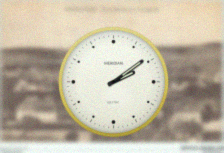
{"hour": 2, "minute": 9}
